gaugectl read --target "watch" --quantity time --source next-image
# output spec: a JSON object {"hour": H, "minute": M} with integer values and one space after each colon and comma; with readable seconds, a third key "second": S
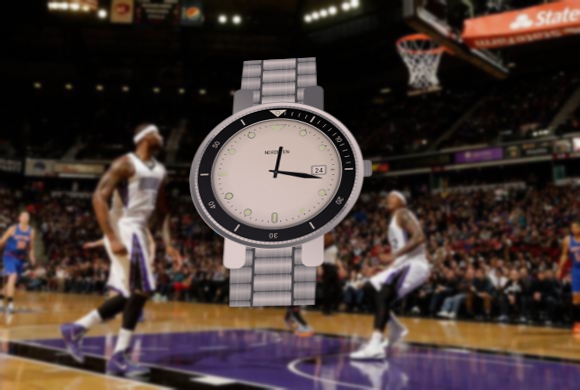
{"hour": 12, "minute": 17}
